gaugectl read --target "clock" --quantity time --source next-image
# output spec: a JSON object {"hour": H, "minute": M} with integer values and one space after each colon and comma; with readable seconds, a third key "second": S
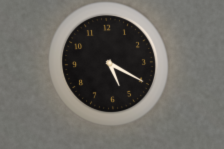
{"hour": 5, "minute": 20}
